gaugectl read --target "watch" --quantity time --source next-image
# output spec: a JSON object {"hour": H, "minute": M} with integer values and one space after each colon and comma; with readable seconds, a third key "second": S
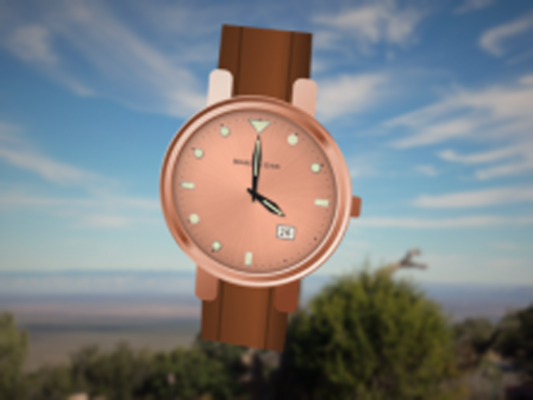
{"hour": 4, "minute": 0}
